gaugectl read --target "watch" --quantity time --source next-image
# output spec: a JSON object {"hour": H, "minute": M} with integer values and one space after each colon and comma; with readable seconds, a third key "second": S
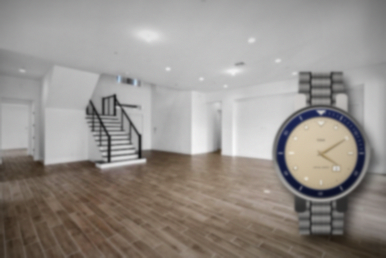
{"hour": 4, "minute": 10}
